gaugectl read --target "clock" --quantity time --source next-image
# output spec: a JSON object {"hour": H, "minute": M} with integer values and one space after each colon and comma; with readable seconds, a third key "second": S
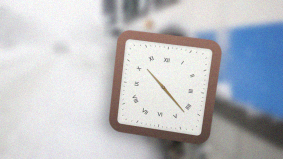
{"hour": 10, "minute": 22}
